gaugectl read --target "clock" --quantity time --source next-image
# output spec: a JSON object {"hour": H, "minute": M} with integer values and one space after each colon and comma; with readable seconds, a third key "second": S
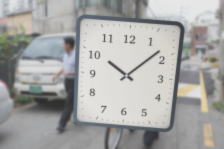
{"hour": 10, "minute": 8}
